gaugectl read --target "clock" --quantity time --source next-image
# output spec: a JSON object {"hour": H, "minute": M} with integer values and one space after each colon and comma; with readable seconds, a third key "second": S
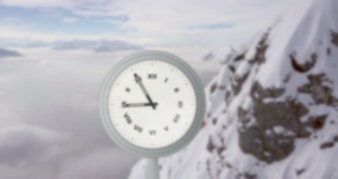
{"hour": 8, "minute": 55}
